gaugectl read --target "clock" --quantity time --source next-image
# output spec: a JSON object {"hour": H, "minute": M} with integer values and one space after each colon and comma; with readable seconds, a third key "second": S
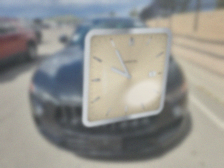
{"hour": 9, "minute": 55}
